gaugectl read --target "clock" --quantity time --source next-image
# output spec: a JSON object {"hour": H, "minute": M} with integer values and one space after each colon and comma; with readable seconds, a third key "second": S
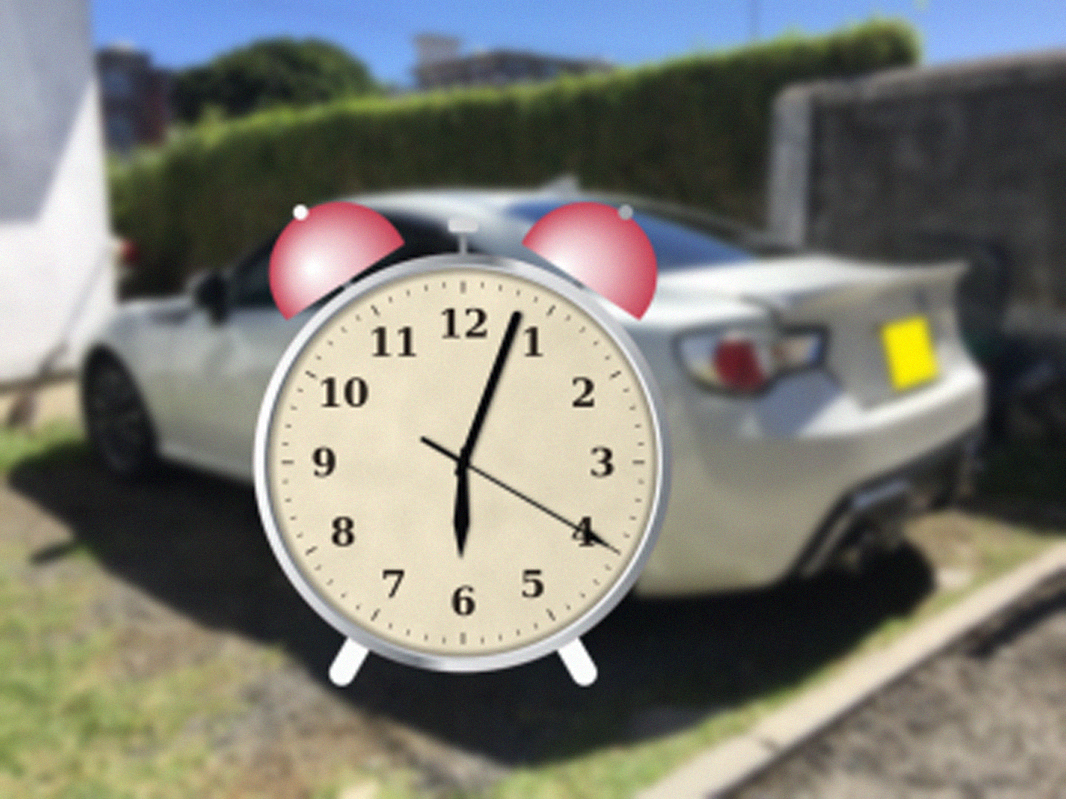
{"hour": 6, "minute": 3, "second": 20}
